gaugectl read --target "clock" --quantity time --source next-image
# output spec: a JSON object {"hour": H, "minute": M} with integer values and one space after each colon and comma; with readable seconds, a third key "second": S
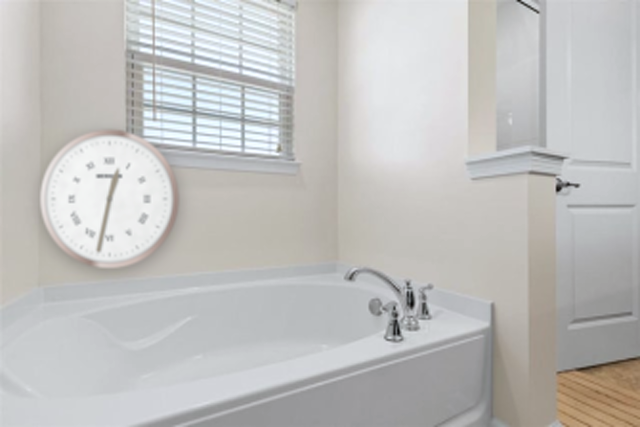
{"hour": 12, "minute": 32}
